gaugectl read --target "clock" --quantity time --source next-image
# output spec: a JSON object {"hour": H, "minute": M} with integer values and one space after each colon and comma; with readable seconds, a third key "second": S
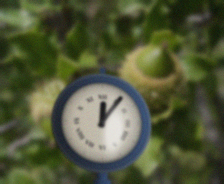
{"hour": 12, "minute": 6}
